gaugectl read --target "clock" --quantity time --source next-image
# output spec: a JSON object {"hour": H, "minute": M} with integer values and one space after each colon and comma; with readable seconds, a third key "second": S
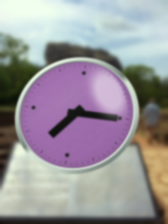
{"hour": 7, "minute": 15}
